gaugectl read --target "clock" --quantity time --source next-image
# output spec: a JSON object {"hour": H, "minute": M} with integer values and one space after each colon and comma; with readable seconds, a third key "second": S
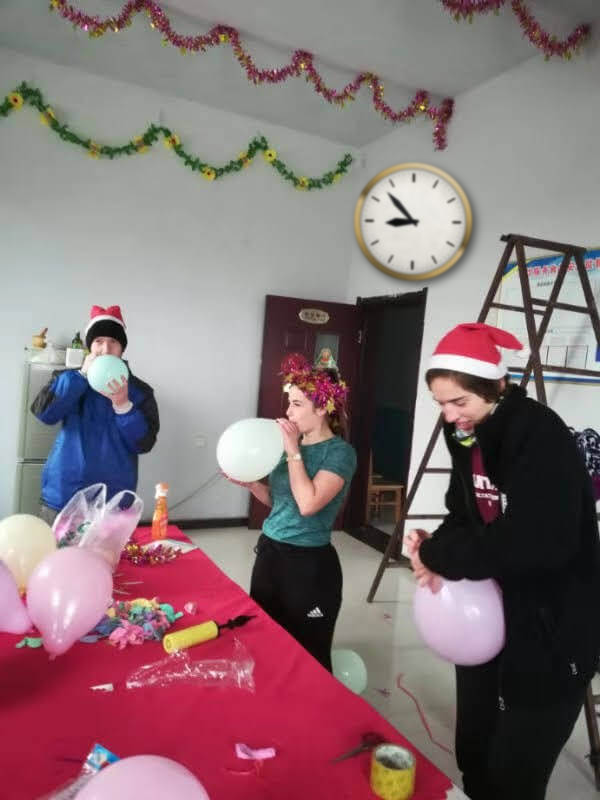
{"hour": 8, "minute": 53}
